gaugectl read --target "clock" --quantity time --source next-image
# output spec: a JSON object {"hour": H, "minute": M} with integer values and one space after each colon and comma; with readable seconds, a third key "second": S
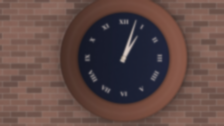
{"hour": 1, "minute": 3}
